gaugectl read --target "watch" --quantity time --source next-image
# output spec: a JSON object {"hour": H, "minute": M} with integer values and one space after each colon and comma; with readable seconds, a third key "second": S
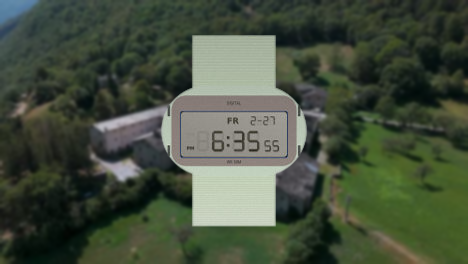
{"hour": 6, "minute": 35, "second": 55}
